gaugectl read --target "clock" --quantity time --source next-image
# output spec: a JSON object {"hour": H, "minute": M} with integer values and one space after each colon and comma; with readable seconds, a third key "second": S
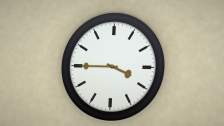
{"hour": 3, "minute": 45}
